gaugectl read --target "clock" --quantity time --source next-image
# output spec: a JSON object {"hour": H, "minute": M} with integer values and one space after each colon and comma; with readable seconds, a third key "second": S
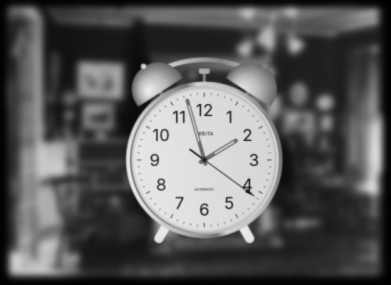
{"hour": 1, "minute": 57, "second": 21}
